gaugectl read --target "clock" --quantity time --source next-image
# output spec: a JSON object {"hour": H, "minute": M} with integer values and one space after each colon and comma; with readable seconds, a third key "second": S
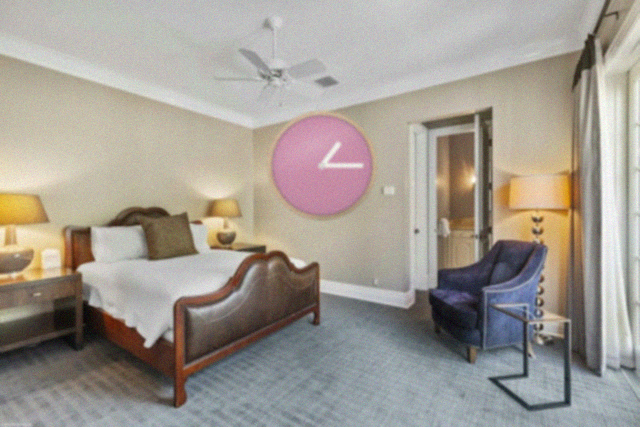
{"hour": 1, "minute": 15}
